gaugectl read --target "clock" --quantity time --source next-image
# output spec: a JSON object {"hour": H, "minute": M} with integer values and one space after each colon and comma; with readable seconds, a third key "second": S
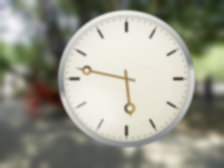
{"hour": 5, "minute": 47}
